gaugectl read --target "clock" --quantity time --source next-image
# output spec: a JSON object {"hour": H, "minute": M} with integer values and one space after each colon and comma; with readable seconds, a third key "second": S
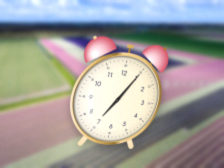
{"hour": 7, "minute": 5}
